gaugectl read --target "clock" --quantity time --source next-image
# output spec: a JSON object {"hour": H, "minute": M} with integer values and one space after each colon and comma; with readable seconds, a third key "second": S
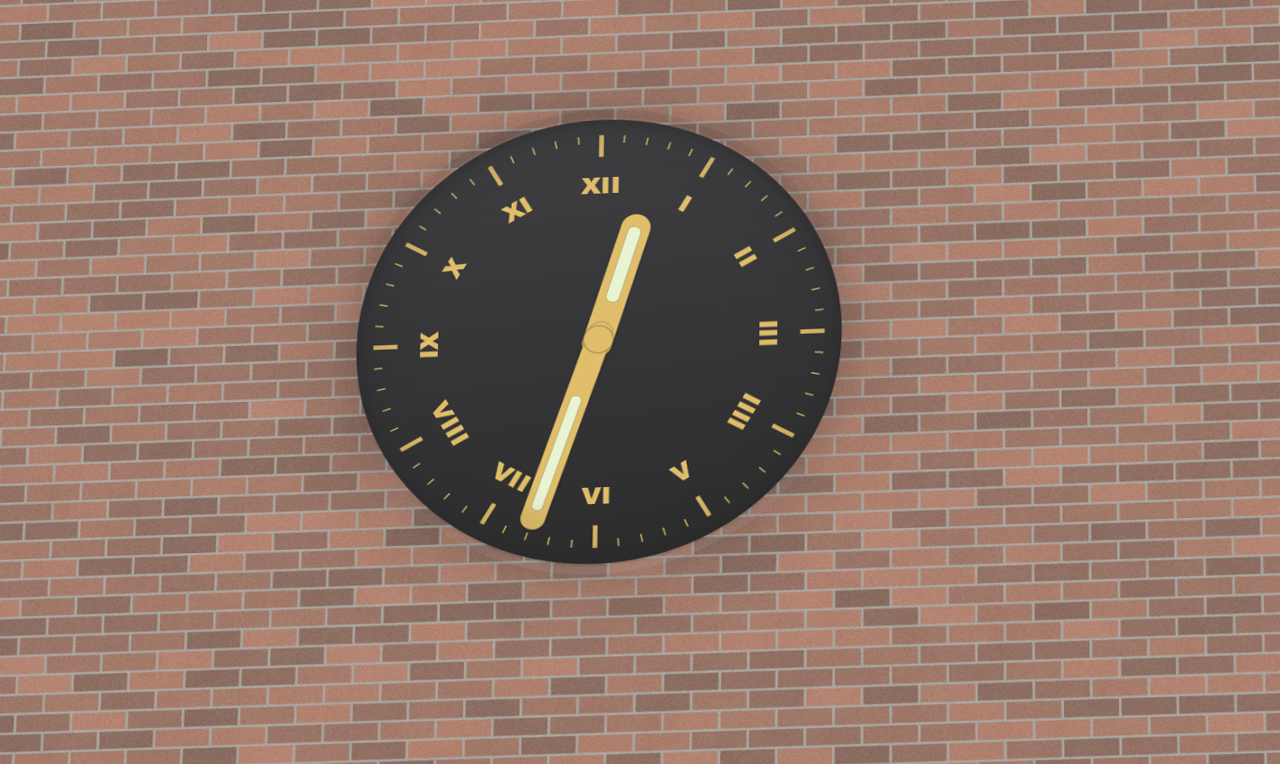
{"hour": 12, "minute": 33}
